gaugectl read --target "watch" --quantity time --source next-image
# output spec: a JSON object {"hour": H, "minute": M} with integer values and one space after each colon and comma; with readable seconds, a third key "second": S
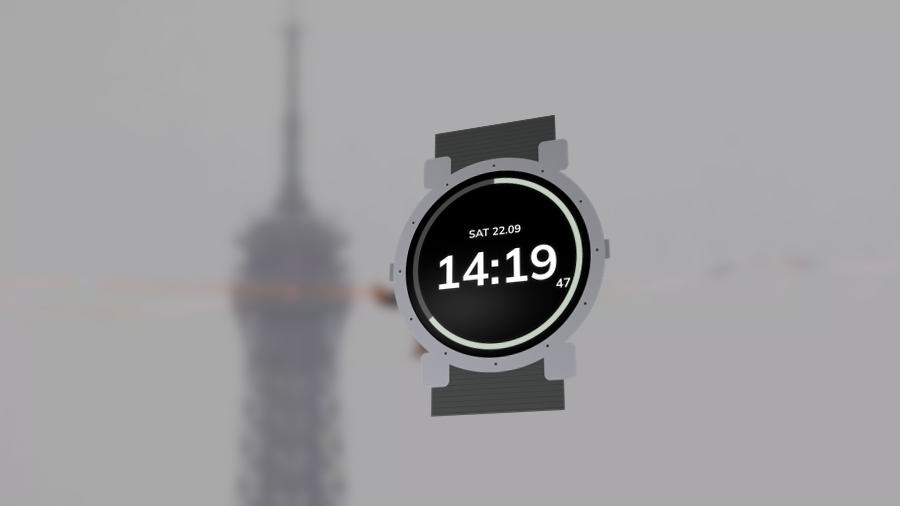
{"hour": 14, "minute": 19, "second": 47}
